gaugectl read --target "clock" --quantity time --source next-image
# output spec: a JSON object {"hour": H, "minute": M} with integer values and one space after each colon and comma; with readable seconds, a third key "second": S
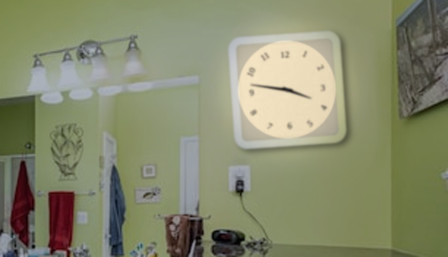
{"hour": 3, "minute": 47}
